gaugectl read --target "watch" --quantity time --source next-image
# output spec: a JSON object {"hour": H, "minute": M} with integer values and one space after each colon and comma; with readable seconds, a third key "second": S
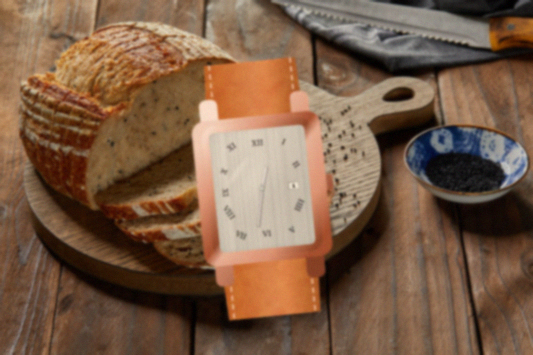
{"hour": 12, "minute": 32}
